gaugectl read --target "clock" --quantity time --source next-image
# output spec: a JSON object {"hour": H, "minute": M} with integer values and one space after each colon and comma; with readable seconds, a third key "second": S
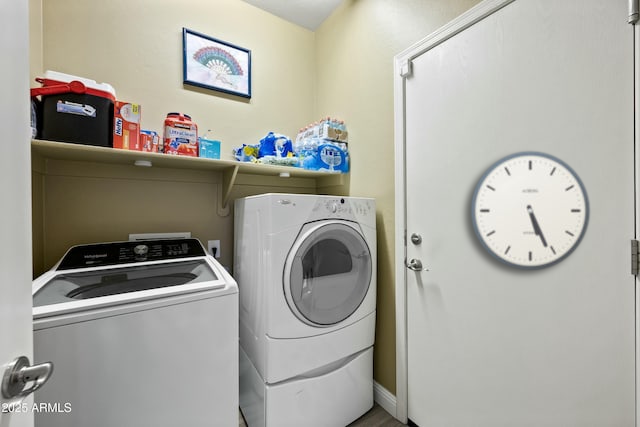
{"hour": 5, "minute": 26}
